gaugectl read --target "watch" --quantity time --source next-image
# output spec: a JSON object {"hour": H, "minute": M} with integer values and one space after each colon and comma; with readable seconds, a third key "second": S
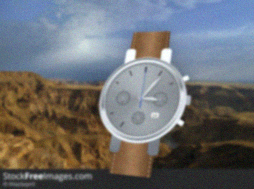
{"hour": 3, "minute": 6}
